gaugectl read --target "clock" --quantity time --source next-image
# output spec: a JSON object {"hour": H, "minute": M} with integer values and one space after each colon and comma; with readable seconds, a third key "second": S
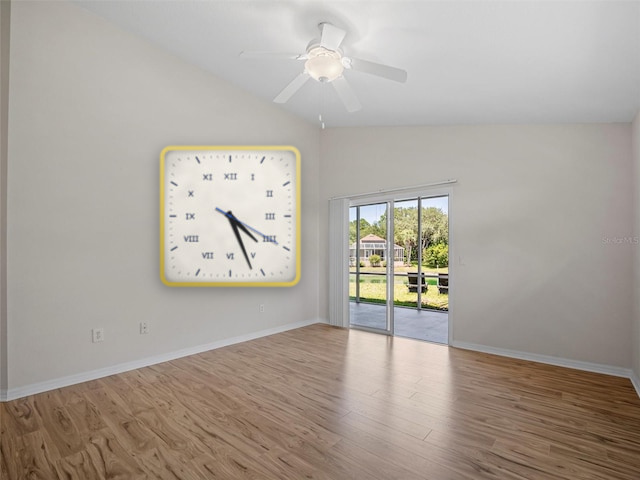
{"hour": 4, "minute": 26, "second": 20}
